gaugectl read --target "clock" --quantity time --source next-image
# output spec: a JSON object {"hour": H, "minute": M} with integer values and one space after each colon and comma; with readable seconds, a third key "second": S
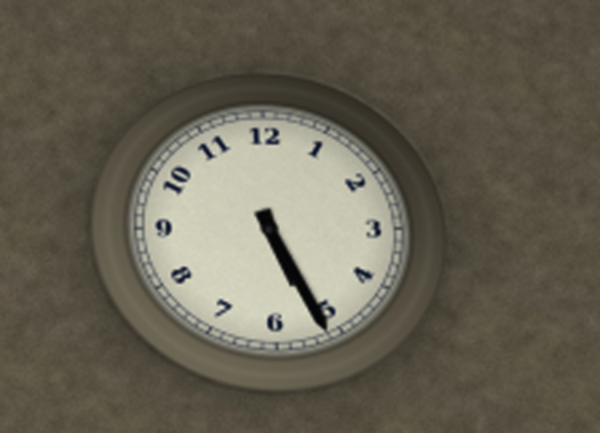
{"hour": 5, "minute": 26}
